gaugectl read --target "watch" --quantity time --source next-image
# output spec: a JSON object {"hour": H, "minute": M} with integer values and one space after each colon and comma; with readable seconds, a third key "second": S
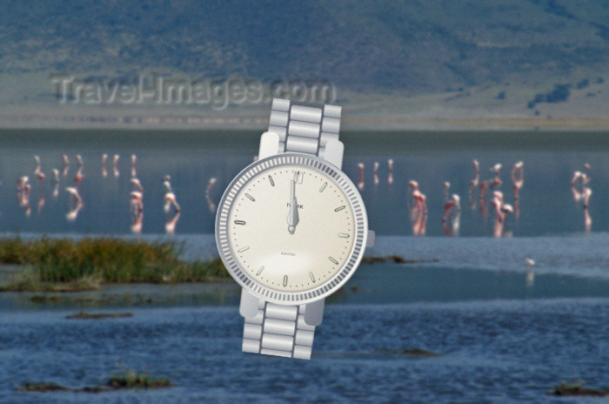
{"hour": 11, "minute": 59}
